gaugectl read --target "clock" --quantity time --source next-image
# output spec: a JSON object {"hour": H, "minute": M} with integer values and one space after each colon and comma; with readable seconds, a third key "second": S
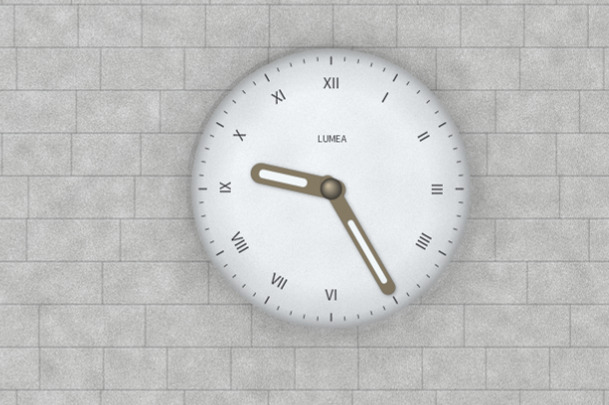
{"hour": 9, "minute": 25}
